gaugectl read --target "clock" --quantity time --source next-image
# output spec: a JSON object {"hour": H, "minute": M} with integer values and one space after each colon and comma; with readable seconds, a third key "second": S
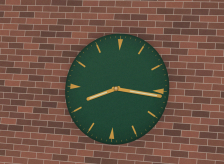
{"hour": 8, "minute": 16}
